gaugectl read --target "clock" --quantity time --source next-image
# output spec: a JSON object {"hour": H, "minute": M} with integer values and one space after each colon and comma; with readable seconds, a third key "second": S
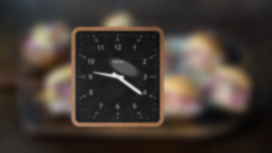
{"hour": 9, "minute": 21}
